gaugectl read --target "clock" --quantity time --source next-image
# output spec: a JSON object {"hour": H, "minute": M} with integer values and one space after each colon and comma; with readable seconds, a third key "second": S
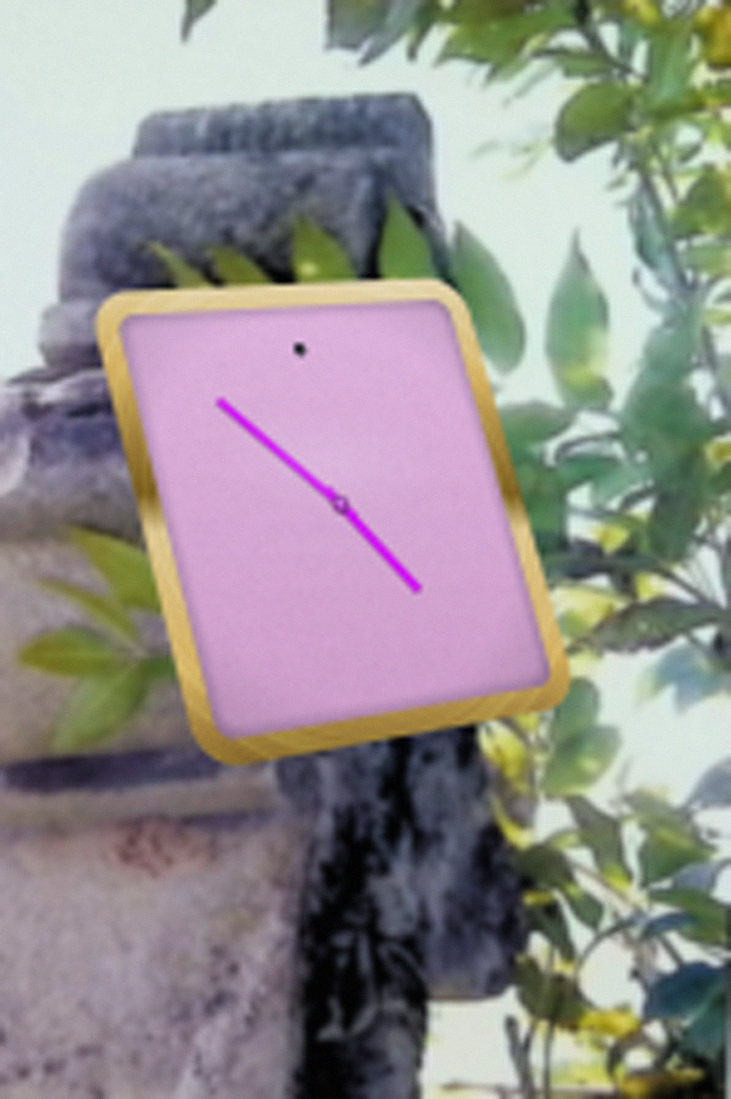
{"hour": 4, "minute": 53}
